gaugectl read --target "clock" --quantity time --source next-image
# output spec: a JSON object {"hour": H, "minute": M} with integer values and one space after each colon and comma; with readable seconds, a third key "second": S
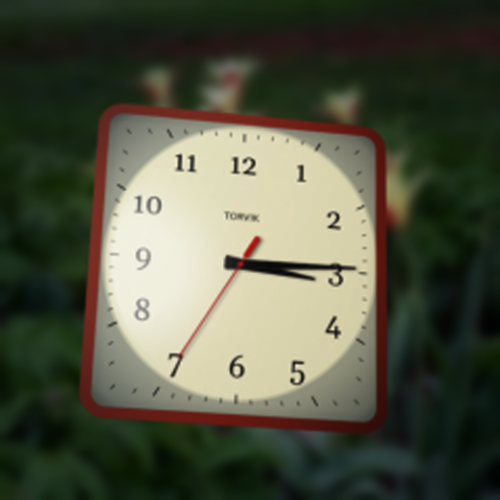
{"hour": 3, "minute": 14, "second": 35}
